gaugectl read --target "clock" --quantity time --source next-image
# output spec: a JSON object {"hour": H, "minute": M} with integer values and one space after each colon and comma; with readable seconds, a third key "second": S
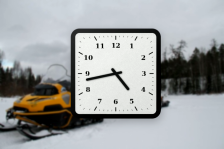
{"hour": 4, "minute": 43}
